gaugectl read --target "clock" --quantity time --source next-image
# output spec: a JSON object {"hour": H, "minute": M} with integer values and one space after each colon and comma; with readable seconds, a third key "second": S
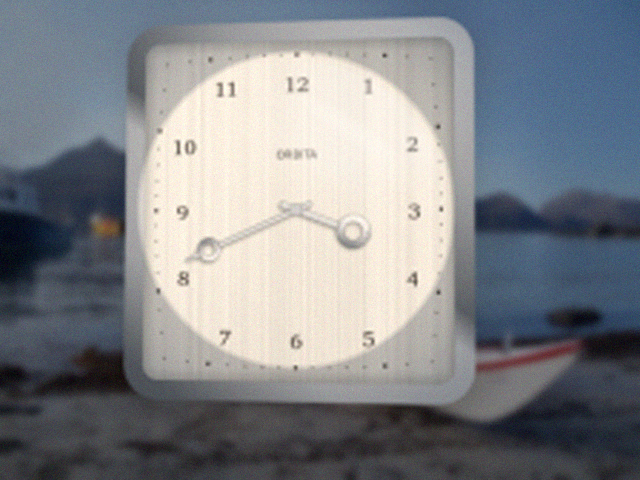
{"hour": 3, "minute": 41}
